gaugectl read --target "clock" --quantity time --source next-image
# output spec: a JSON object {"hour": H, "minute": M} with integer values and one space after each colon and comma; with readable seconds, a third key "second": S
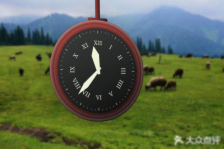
{"hour": 11, "minute": 37}
